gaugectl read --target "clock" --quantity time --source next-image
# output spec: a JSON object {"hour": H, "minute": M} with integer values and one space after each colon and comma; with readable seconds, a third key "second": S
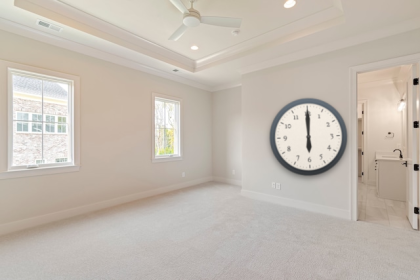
{"hour": 6, "minute": 0}
